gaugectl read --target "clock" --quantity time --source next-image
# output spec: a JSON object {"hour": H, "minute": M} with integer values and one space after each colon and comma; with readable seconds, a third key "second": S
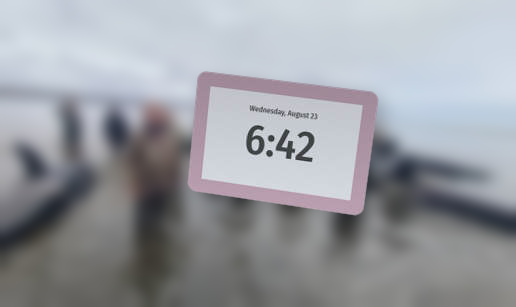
{"hour": 6, "minute": 42}
